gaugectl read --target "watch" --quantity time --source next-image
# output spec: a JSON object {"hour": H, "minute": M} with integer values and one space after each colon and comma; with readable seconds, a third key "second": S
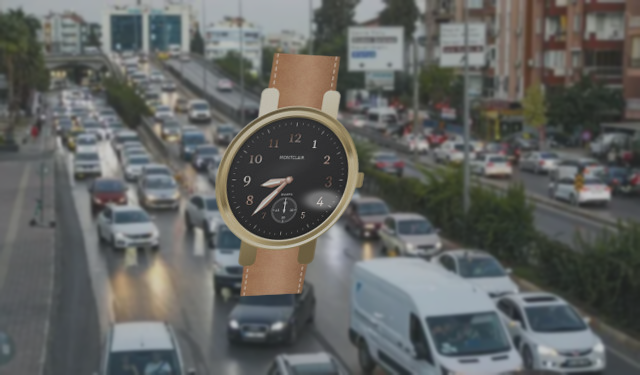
{"hour": 8, "minute": 37}
